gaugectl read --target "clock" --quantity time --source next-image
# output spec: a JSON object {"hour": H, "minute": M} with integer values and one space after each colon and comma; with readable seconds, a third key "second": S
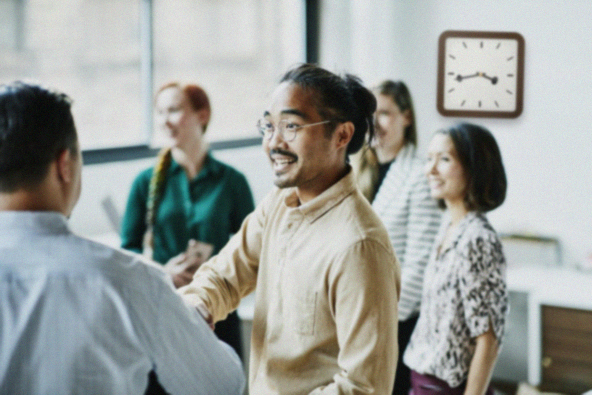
{"hour": 3, "minute": 43}
